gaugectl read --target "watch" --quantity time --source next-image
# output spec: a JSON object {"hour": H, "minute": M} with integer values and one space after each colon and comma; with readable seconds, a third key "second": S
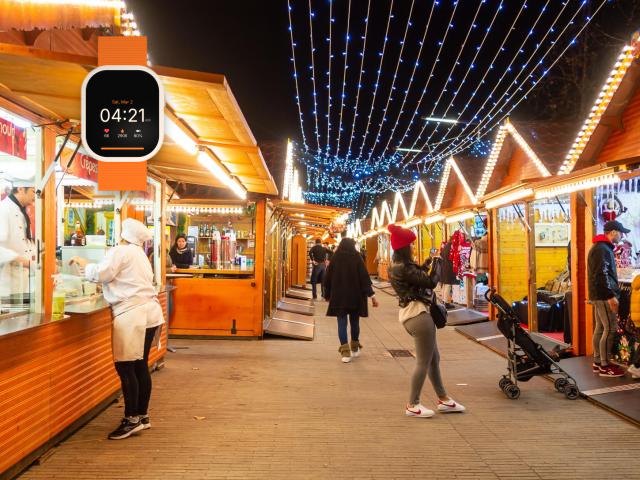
{"hour": 4, "minute": 21}
